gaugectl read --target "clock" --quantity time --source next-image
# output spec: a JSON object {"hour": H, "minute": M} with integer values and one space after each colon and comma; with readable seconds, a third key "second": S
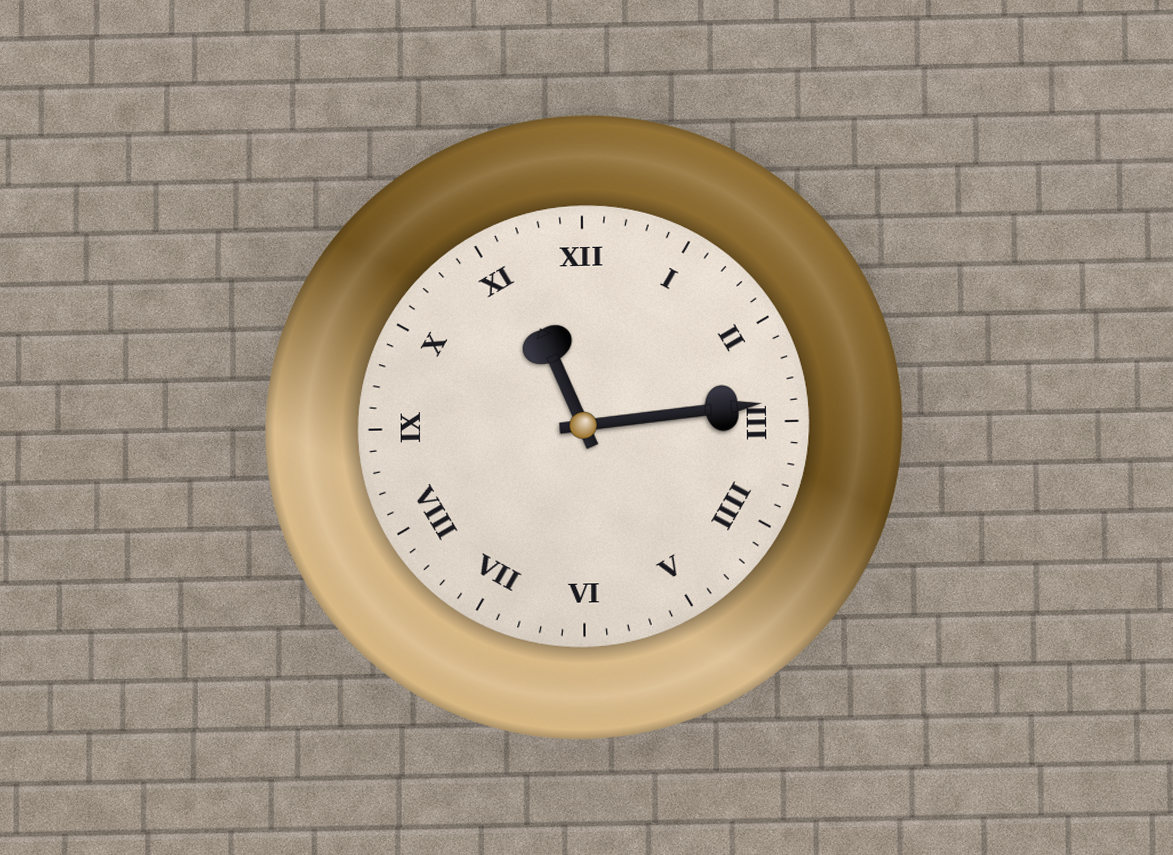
{"hour": 11, "minute": 14}
